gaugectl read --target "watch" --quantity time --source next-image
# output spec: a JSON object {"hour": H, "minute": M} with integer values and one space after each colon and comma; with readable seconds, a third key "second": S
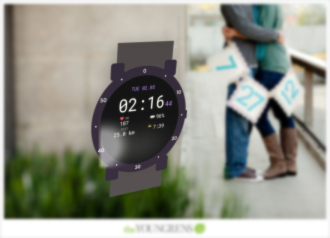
{"hour": 2, "minute": 16}
